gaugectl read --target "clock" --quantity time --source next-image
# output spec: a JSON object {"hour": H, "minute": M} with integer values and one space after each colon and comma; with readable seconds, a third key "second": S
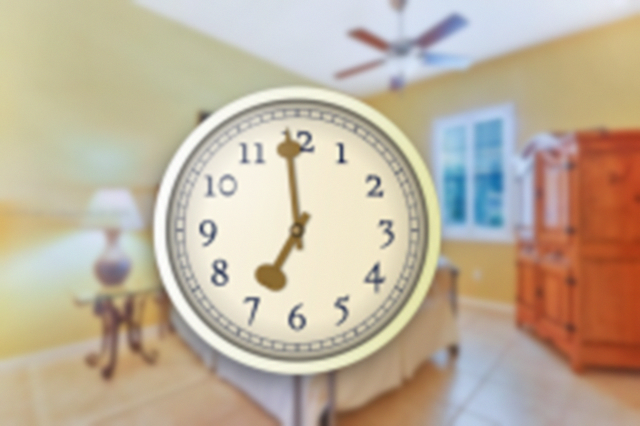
{"hour": 6, "minute": 59}
